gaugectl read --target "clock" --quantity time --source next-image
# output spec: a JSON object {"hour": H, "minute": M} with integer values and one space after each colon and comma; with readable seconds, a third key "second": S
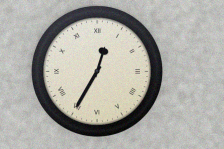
{"hour": 12, "minute": 35}
